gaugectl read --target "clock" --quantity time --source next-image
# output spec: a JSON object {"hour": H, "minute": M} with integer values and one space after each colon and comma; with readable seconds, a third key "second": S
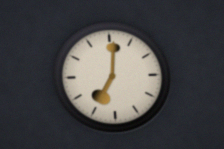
{"hour": 7, "minute": 1}
